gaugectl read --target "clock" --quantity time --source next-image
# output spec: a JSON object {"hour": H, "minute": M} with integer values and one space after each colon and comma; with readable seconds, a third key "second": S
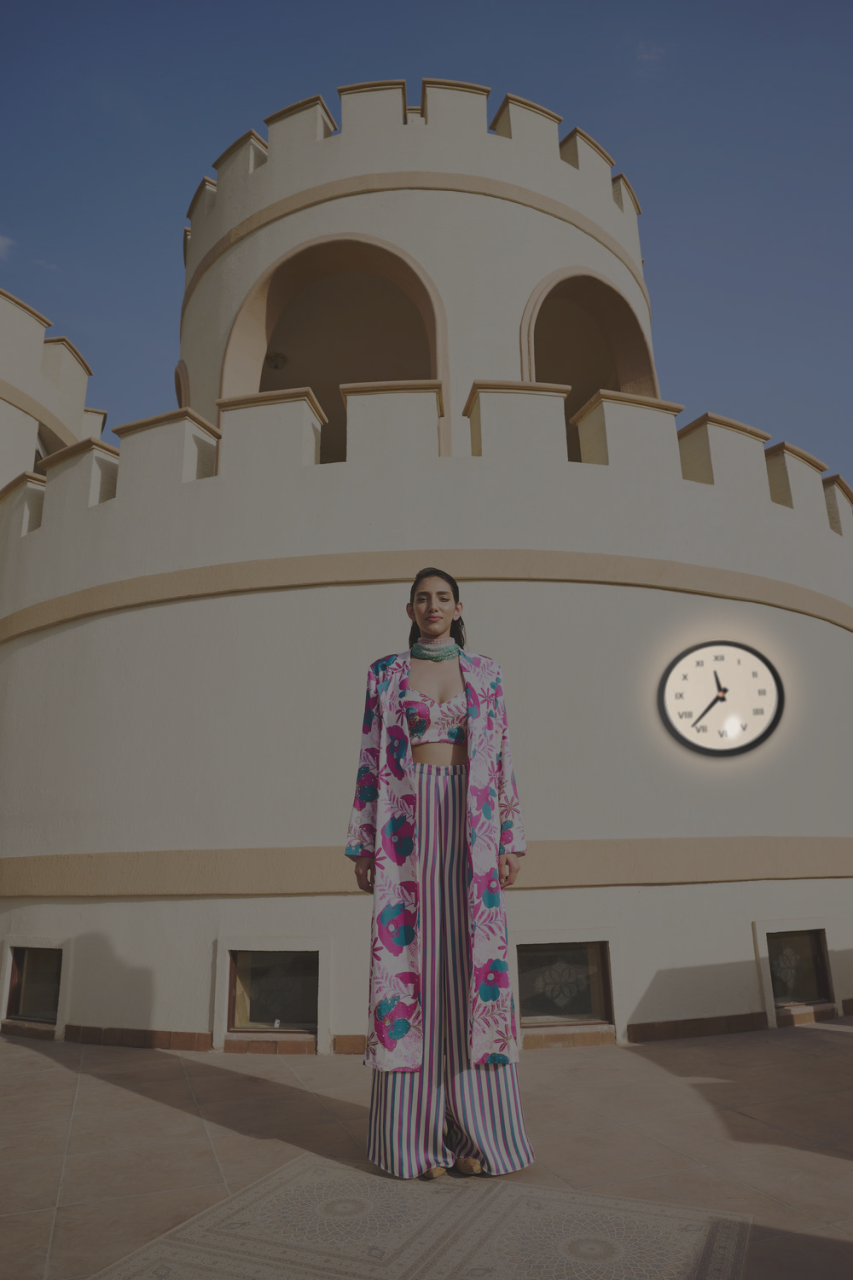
{"hour": 11, "minute": 37}
